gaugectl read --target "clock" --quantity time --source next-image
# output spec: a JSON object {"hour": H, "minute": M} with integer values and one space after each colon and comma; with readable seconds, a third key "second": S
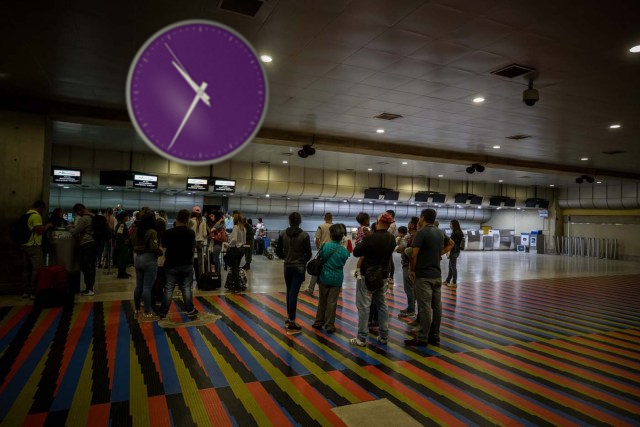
{"hour": 10, "minute": 34, "second": 54}
